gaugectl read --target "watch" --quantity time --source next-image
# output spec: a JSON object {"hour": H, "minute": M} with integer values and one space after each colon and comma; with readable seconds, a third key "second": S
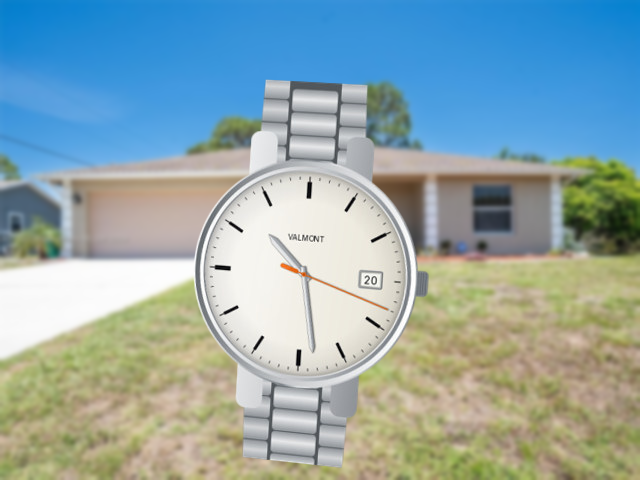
{"hour": 10, "minute": 28, "second": 18}
